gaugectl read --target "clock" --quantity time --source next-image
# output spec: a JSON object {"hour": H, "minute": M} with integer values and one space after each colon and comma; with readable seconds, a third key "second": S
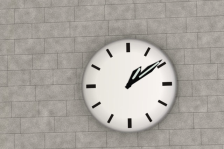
{"hour": 1, "minute": 9}
